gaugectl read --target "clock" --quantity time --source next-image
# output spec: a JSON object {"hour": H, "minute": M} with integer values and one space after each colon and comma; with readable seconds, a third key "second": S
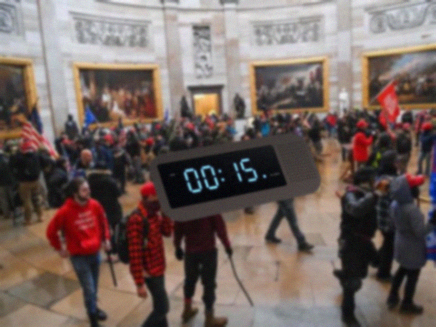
{"hour": 0, "minute": 15}
